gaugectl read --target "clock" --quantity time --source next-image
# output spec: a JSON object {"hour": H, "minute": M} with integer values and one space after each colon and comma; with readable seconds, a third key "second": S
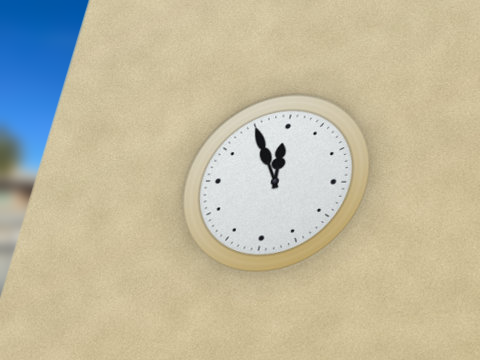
{"hour": 11, "minute": 55}
